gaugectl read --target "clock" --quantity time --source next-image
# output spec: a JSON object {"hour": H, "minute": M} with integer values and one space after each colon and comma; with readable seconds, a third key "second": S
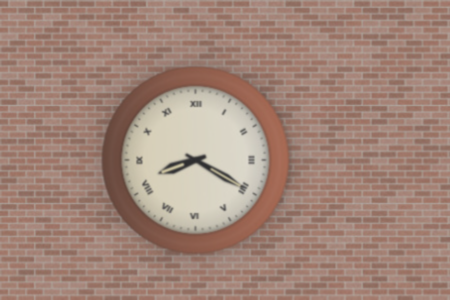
{"hour": 8, "minute": 20}
